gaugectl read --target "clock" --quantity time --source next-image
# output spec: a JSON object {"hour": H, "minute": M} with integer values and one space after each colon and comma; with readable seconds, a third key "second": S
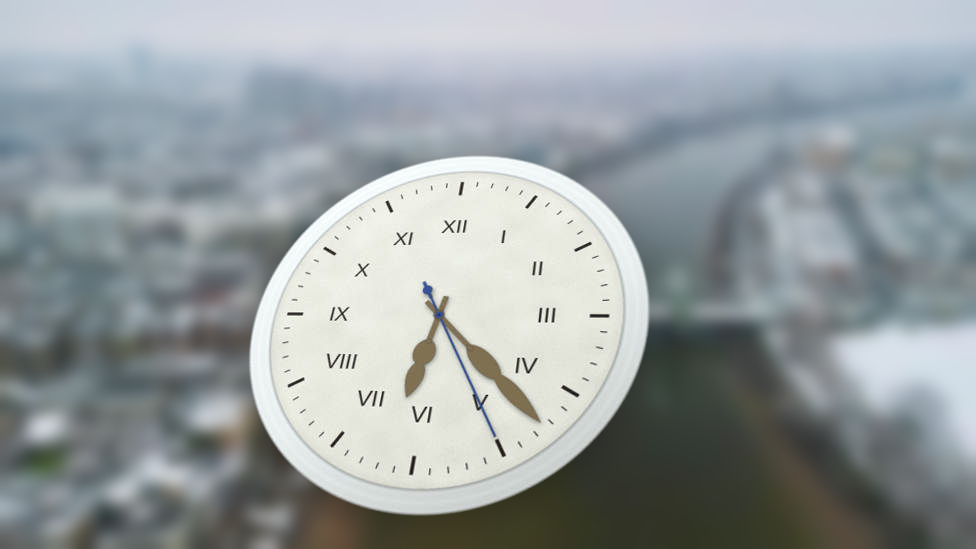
{"hour": 6, "minute": 22, "second": 25}
